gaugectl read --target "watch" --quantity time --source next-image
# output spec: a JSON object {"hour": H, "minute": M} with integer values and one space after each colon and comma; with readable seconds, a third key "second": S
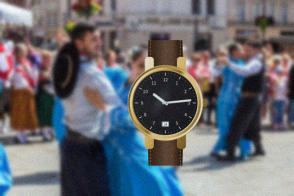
{"hour": 10, "minute": 14}
